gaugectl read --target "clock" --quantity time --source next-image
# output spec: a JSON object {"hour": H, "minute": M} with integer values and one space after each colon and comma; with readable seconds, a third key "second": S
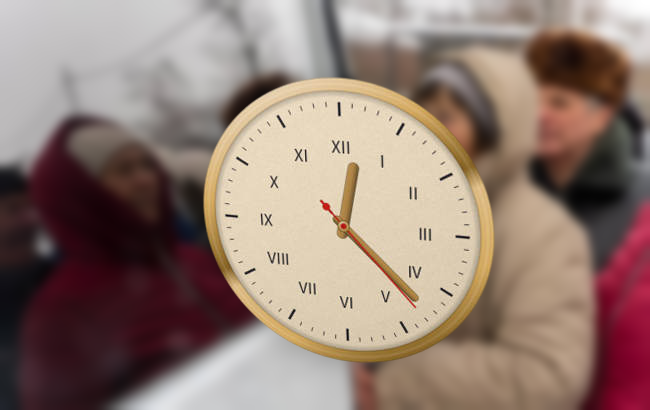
{"hour": 12, "minute": 22, "second": 23}
